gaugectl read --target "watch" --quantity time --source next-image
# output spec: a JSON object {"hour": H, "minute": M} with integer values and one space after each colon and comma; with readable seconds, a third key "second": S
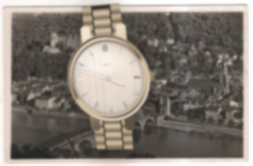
{"hour": 3, "minute": 48}
